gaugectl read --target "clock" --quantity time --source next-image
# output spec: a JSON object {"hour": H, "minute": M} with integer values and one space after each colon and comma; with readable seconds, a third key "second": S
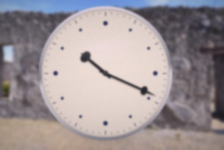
{"hour": 10, "minute": 19}
